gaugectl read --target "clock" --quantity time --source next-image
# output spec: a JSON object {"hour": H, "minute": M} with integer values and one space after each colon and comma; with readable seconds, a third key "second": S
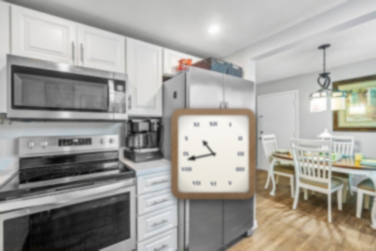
{"hour": 10, "minute": 43}
